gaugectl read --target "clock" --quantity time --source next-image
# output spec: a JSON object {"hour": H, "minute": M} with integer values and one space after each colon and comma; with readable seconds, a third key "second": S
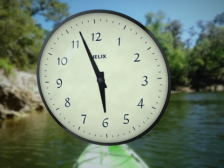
{"hour": 5, "minute": 57}
